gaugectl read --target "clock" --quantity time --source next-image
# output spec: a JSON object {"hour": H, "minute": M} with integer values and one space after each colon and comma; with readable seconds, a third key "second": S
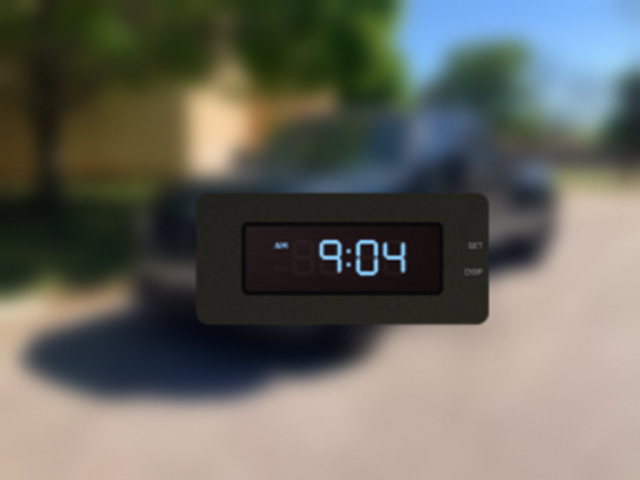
{"hour": 9, "minute": 4}
